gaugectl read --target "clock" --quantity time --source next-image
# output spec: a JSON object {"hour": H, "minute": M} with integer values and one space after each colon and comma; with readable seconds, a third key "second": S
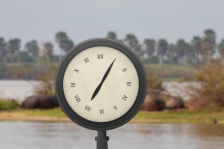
{"hour": 7, "minute": 5}
